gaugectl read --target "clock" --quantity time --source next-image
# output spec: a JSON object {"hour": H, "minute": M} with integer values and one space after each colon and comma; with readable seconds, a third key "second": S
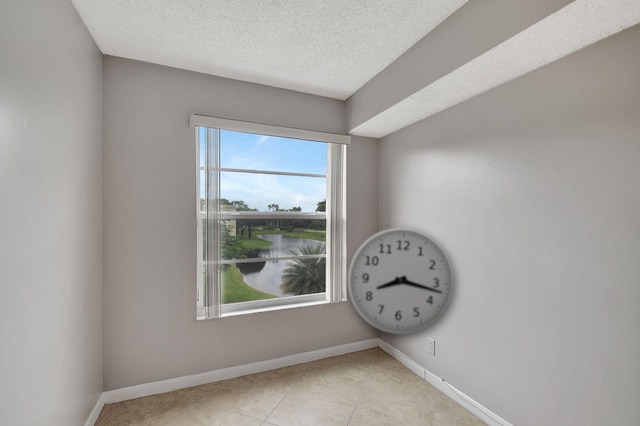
{"hour": 8, "minute": 17}
